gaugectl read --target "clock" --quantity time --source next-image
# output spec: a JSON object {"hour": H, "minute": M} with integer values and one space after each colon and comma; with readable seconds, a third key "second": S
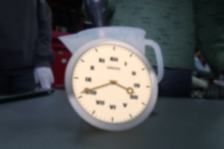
{"hour": 3, "minute": 41}
